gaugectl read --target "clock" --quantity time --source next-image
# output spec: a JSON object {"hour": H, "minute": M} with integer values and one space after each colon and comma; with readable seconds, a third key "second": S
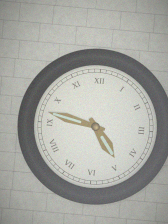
{"hour": 4, "minute": 47}
